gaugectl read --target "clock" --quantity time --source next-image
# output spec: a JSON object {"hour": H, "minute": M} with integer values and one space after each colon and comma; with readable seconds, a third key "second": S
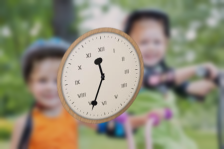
{"hour": 11, "minute": 34}
